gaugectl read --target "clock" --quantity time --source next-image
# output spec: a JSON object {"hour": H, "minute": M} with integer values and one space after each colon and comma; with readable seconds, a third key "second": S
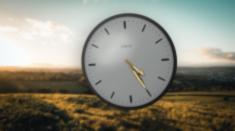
{"hour": 4, "minute": 25}
